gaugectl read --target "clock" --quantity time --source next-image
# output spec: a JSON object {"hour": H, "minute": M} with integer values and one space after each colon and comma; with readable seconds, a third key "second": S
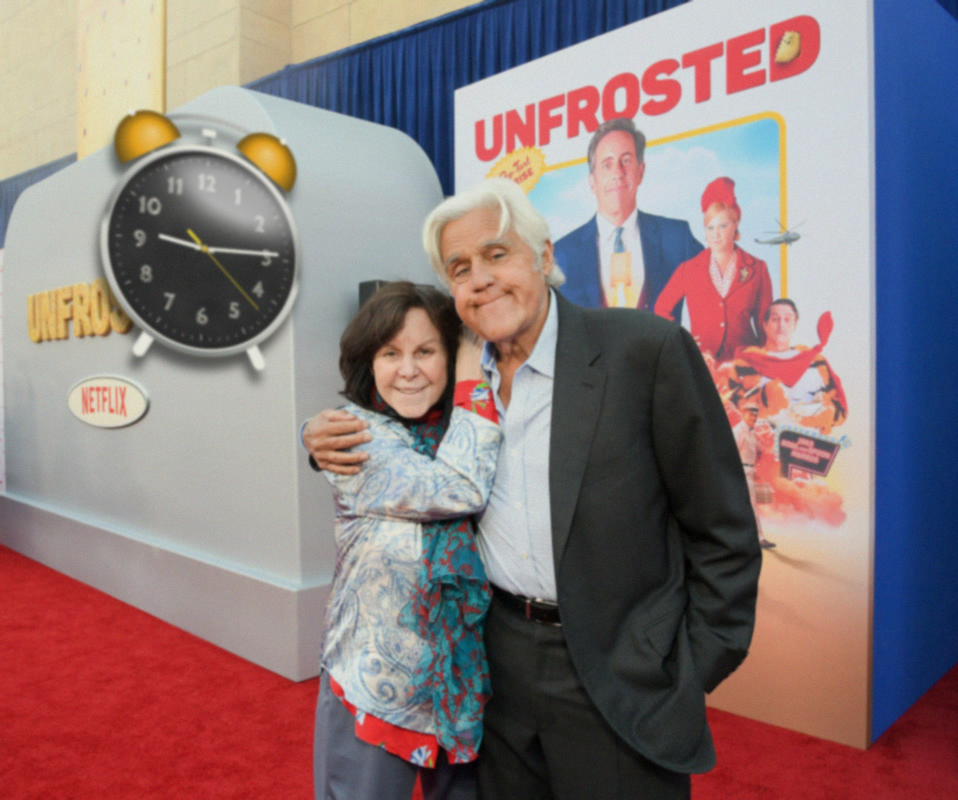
{"hour": 9, "minute": 14, "second": 22}
